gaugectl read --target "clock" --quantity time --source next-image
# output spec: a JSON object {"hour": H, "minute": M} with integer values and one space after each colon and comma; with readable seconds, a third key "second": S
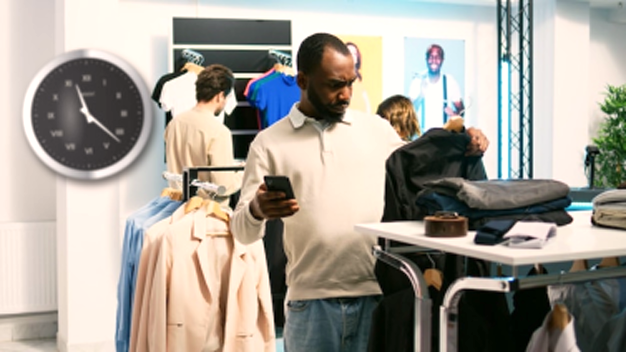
{"hour": 11, "minute": 22}
